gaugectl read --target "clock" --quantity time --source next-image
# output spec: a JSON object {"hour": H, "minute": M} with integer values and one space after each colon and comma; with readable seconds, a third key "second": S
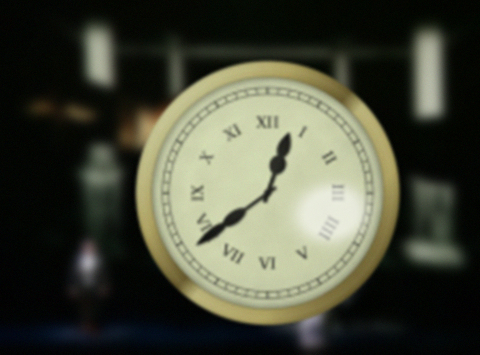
{"hour": 12, "minute": 39}
